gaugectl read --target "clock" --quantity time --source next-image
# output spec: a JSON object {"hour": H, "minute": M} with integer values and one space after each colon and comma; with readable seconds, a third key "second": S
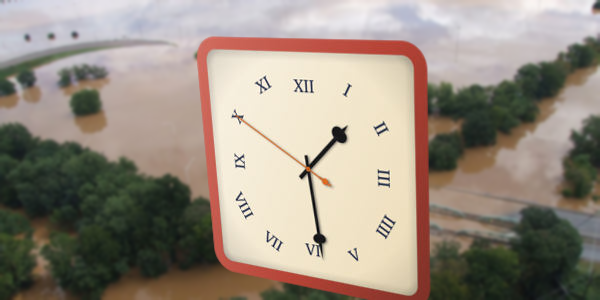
{"hour": 1, "minute": 28, "second": 50}
